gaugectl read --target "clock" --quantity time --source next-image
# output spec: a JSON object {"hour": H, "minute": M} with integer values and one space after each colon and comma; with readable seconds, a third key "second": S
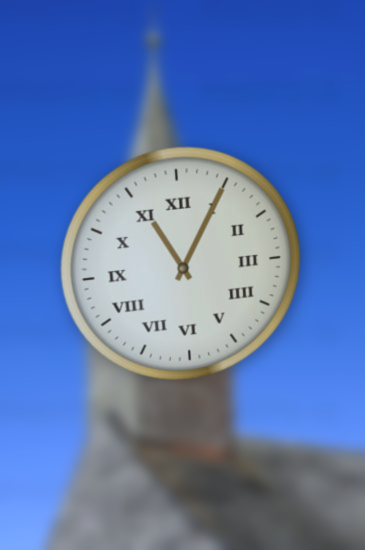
{"hour": 11, "minute": 5}
